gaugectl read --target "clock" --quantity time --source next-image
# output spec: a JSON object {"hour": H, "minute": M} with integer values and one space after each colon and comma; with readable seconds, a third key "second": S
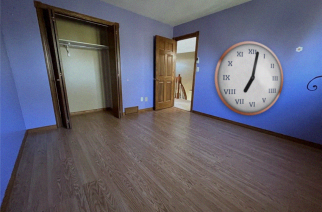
{"hour": 7, "minute": 2}
